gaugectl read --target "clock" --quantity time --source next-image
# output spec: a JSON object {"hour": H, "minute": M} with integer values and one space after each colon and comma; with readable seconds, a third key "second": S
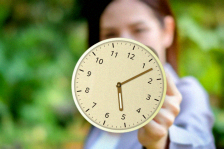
{"hour": 5, "minute": 7}
